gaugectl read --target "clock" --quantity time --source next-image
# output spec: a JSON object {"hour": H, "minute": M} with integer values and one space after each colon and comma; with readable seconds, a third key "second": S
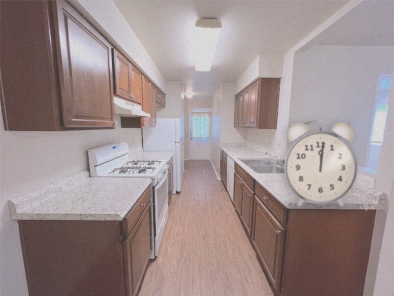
{"hour": 12, "minute": 1}
